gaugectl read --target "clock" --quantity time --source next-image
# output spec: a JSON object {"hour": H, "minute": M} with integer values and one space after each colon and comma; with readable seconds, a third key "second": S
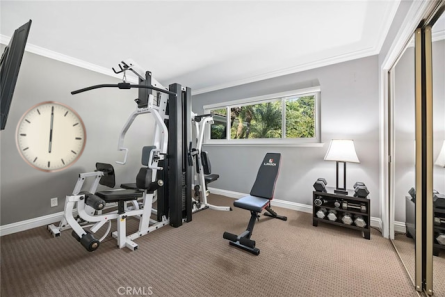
{"hour": 6, "minute": 0}
